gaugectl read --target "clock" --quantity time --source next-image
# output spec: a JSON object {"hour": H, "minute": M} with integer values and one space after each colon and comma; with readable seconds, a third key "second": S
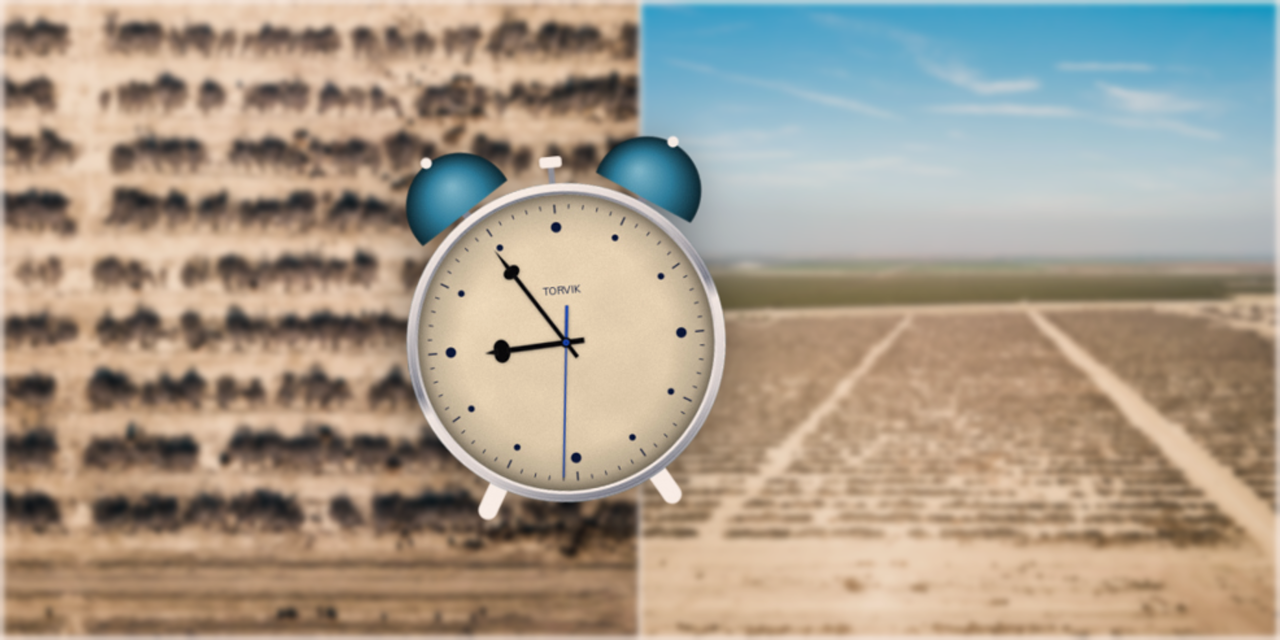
{"hour": 8, "minute": 54, "second": 31}
